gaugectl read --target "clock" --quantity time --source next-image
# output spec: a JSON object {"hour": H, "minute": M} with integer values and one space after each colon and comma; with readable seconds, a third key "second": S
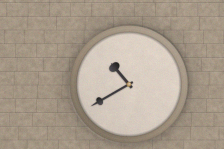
{"hour": 10, "minute": 40}
